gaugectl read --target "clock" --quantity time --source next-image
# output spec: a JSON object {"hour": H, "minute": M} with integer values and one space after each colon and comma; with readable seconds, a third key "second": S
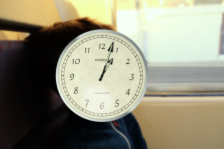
{"hour": 1, "minute": 3}
